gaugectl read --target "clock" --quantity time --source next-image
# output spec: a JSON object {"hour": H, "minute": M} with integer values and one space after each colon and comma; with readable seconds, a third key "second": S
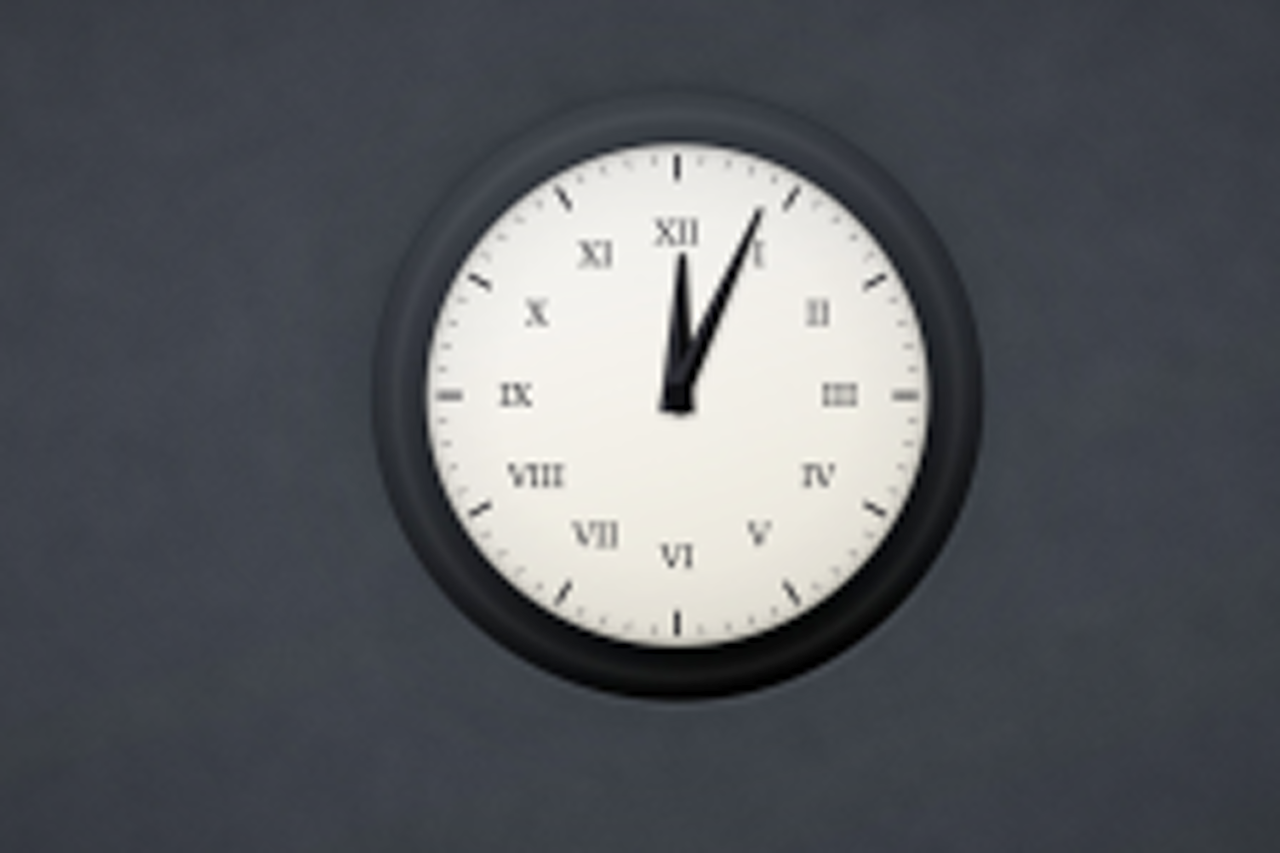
{"hour": 12, "minute": 4}
